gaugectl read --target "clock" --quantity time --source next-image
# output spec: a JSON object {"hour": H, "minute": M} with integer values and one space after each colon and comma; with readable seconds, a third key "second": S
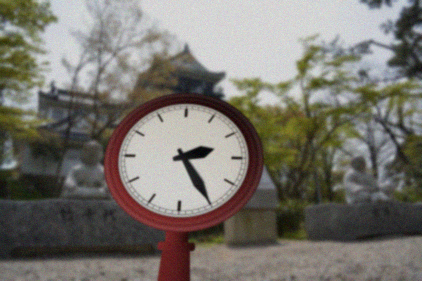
{"hour": 2, "minute": 25}
